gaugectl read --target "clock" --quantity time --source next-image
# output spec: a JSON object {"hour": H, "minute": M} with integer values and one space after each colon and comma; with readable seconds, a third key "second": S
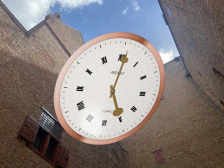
{"hour": 5, "minute": 1}
